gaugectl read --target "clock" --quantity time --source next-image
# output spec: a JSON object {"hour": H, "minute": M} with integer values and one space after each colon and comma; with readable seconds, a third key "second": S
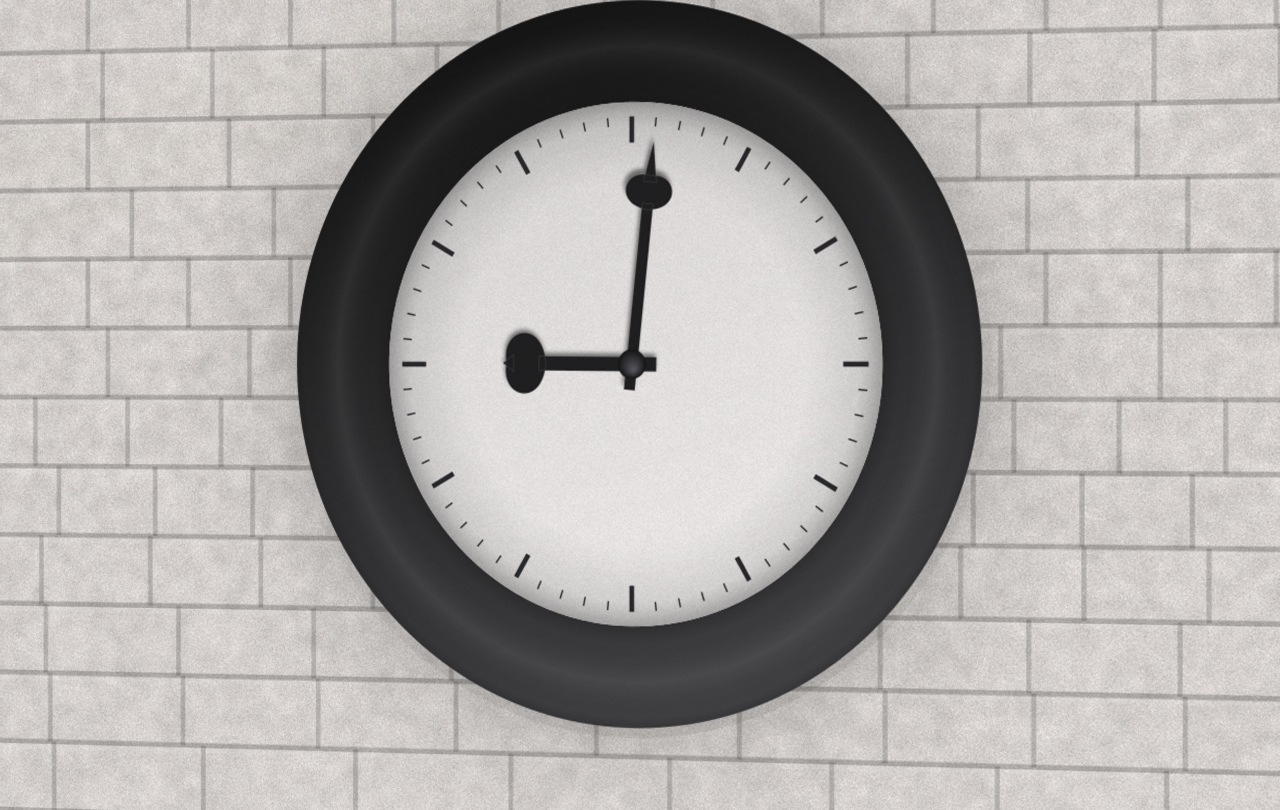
{"hour": 9, "minute": 1}
